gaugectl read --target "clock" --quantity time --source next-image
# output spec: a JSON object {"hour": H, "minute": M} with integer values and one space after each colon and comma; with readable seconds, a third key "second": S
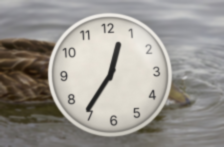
{"hour": 12, "minute": 36}
